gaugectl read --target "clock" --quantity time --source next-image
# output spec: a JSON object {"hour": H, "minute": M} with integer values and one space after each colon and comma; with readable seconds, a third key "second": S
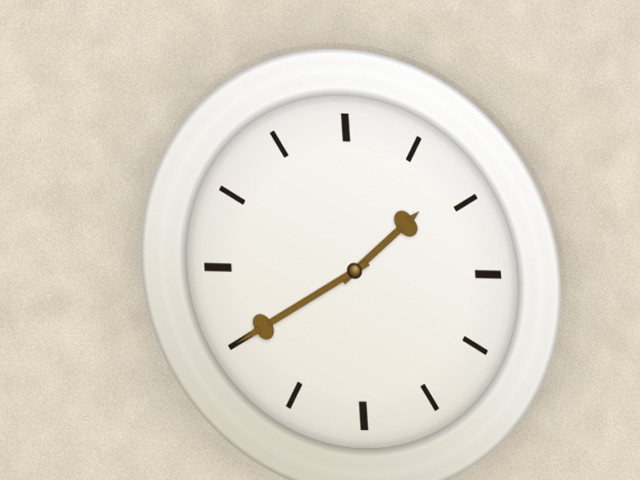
{"hour": 1, "minute": 40}
